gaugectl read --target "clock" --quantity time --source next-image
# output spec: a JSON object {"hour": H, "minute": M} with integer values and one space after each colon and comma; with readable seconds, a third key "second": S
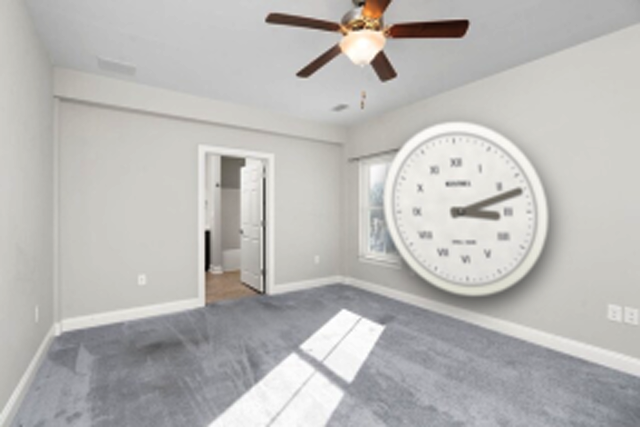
{"hour": 3, "minute": 12}
